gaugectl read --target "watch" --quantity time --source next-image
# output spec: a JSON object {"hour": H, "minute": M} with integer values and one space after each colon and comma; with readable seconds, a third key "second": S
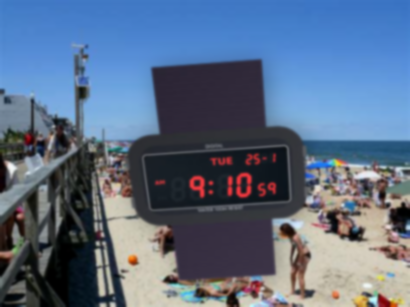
{"hour": 9, "minute": 10, "second": 59}
